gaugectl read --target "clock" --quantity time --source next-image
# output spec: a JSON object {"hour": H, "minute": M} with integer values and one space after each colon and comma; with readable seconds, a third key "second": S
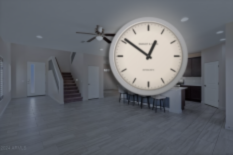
{"hour": 12, "minute": 51}
